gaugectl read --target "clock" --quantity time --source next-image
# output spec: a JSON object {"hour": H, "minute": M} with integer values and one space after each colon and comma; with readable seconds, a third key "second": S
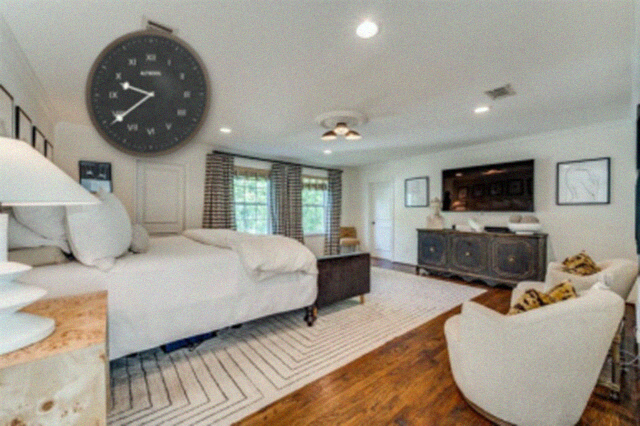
{"hour": 9, "minute": 39}
